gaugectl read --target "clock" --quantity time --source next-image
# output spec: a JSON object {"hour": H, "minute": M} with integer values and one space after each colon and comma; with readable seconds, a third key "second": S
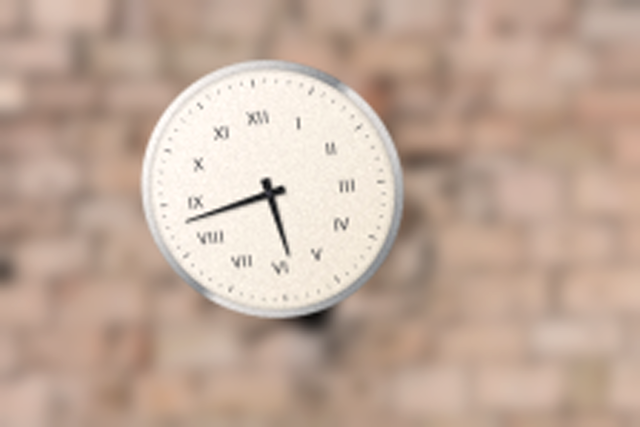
{"hour": 5, "minute": 43}
